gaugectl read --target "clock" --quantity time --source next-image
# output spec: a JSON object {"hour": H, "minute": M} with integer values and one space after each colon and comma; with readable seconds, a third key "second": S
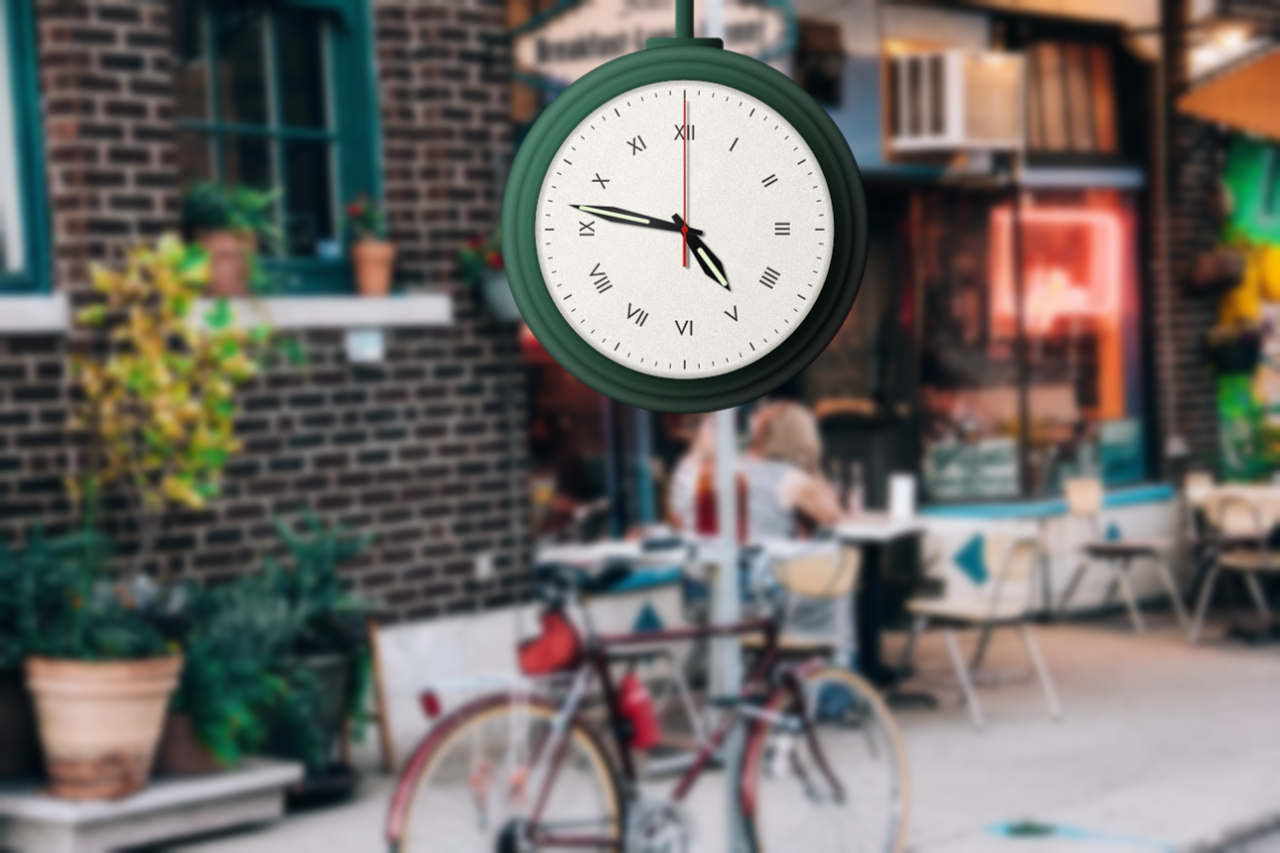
{"hour": 4, "minute": 47, "second": 0}
